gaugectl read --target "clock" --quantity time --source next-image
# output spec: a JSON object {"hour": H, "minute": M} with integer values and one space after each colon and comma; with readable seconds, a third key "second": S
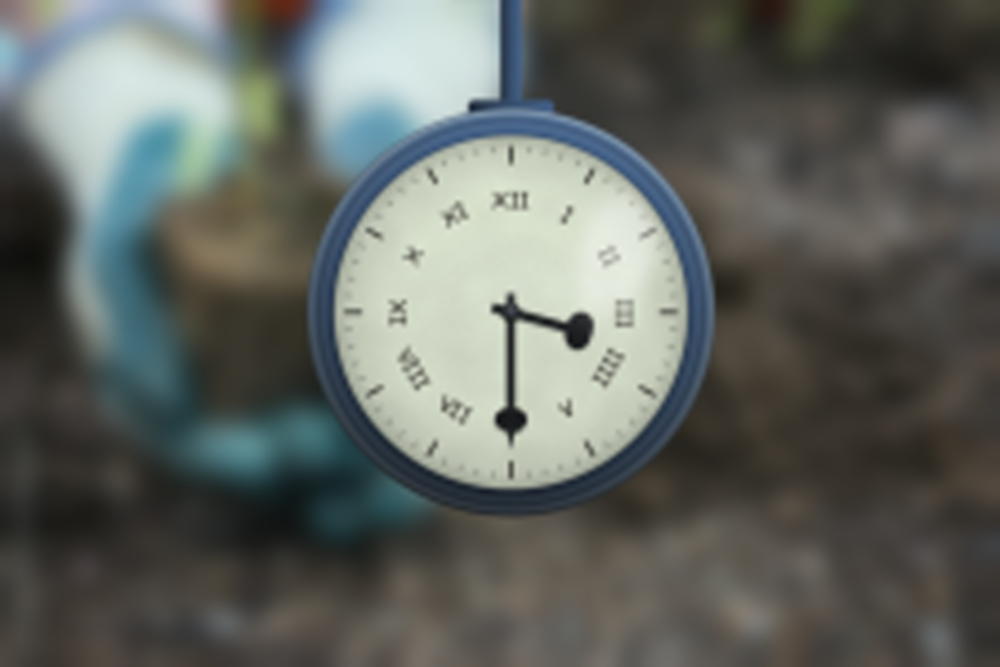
{"hour": 3, "minute": 30}
